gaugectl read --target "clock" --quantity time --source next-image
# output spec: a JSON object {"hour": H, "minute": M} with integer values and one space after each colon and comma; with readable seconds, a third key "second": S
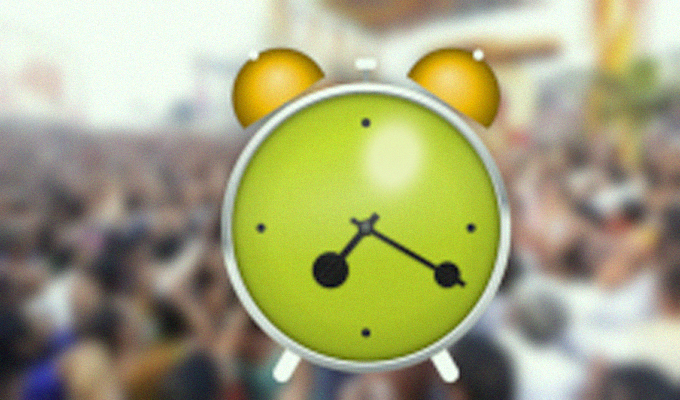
{"hour": 7, "minute": 20}
